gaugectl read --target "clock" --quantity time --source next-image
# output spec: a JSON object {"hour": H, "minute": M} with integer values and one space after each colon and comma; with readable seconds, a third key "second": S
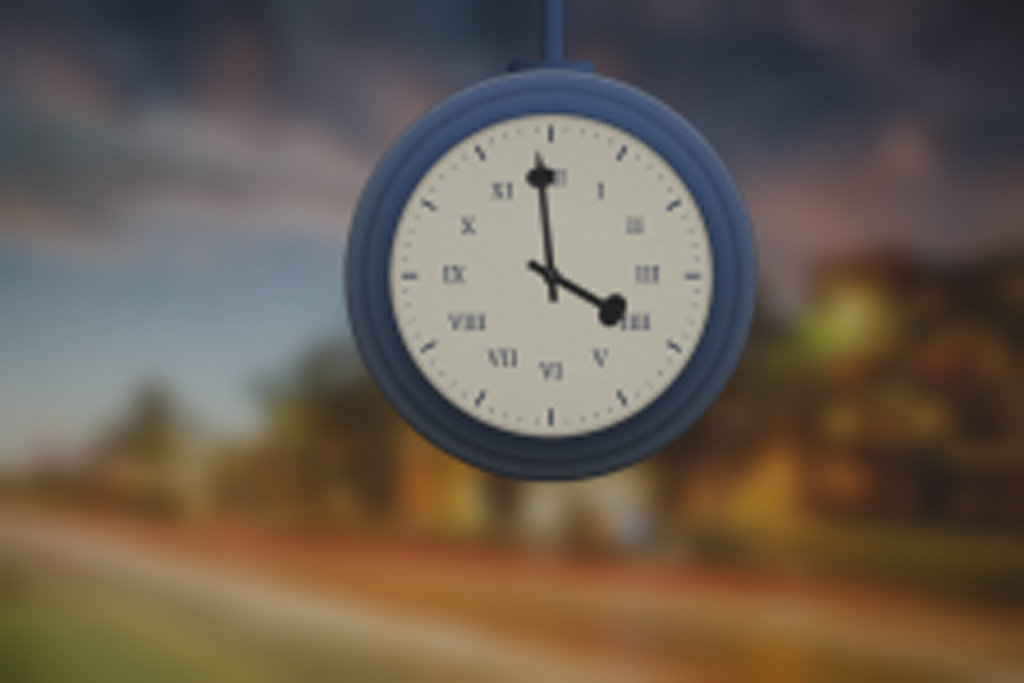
{"hour": 3, "minute": 59}
